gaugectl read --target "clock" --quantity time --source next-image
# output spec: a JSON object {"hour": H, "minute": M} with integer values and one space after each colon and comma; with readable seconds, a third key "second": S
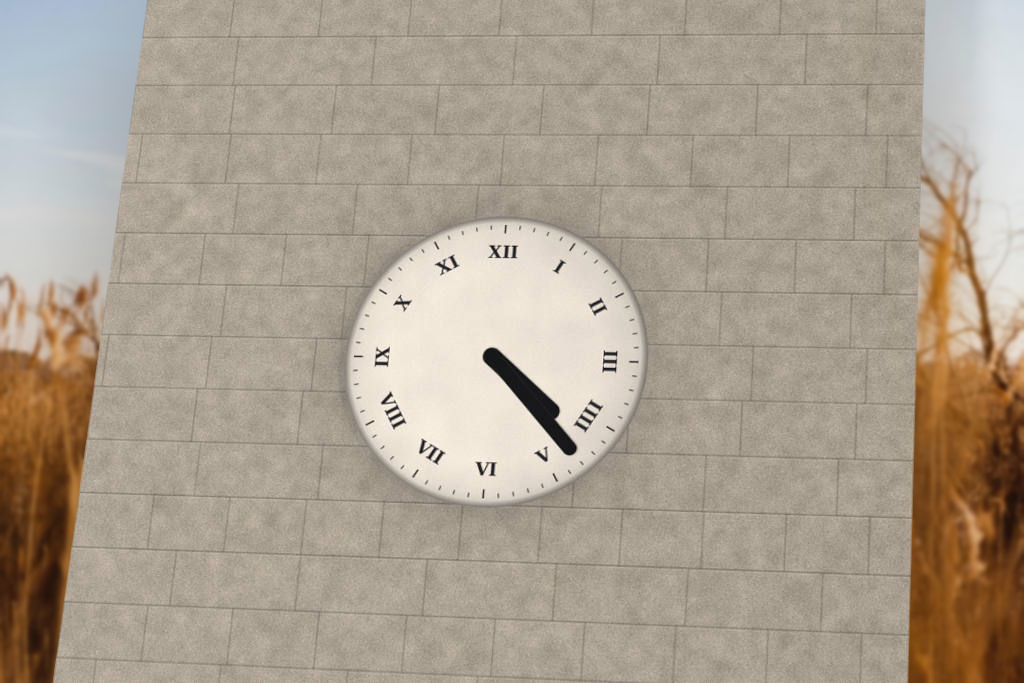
{"hour": 4, "minute": 23}
